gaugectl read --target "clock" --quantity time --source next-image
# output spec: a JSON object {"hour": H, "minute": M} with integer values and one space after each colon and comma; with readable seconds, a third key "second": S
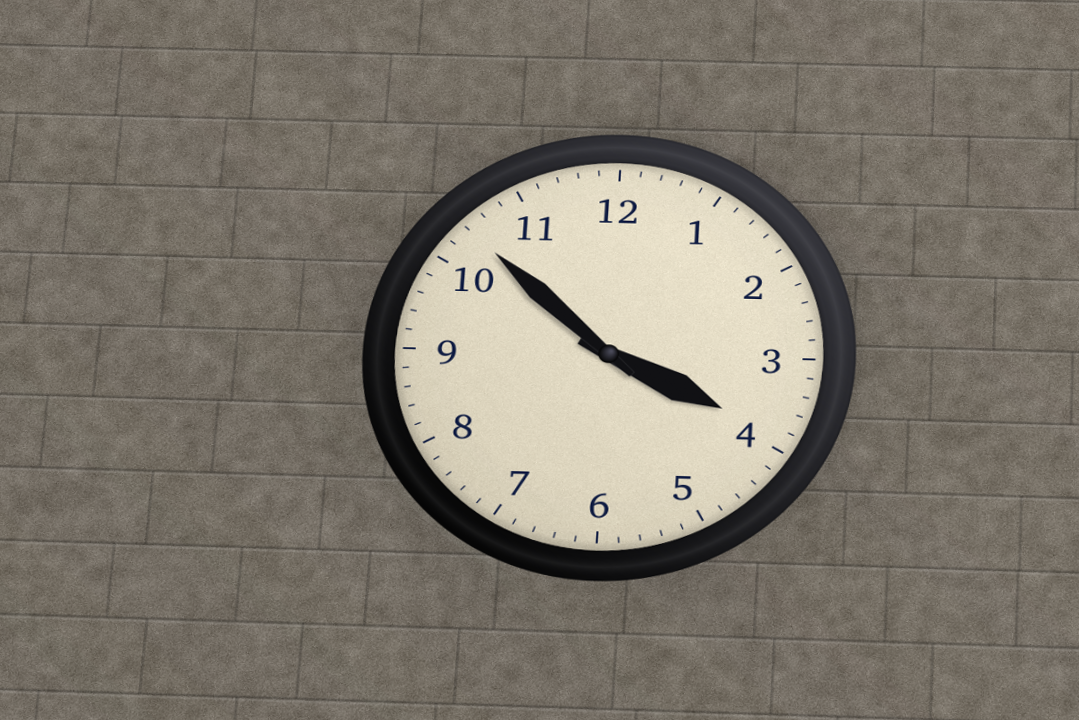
{"hour": 3, "minute": 52}
